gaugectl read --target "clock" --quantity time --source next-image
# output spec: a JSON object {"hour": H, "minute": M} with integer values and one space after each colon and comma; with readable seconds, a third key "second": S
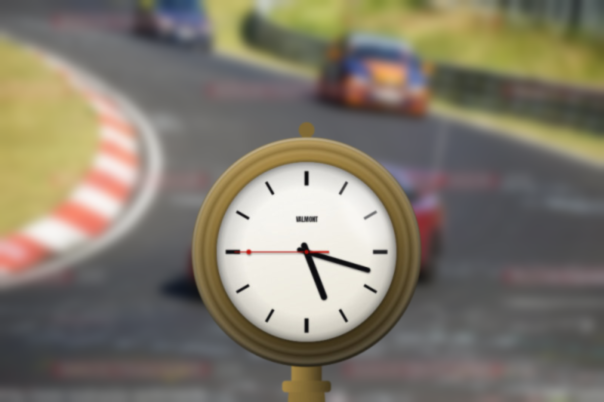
{"hour": 5, "minute": 17, "second": 45}
